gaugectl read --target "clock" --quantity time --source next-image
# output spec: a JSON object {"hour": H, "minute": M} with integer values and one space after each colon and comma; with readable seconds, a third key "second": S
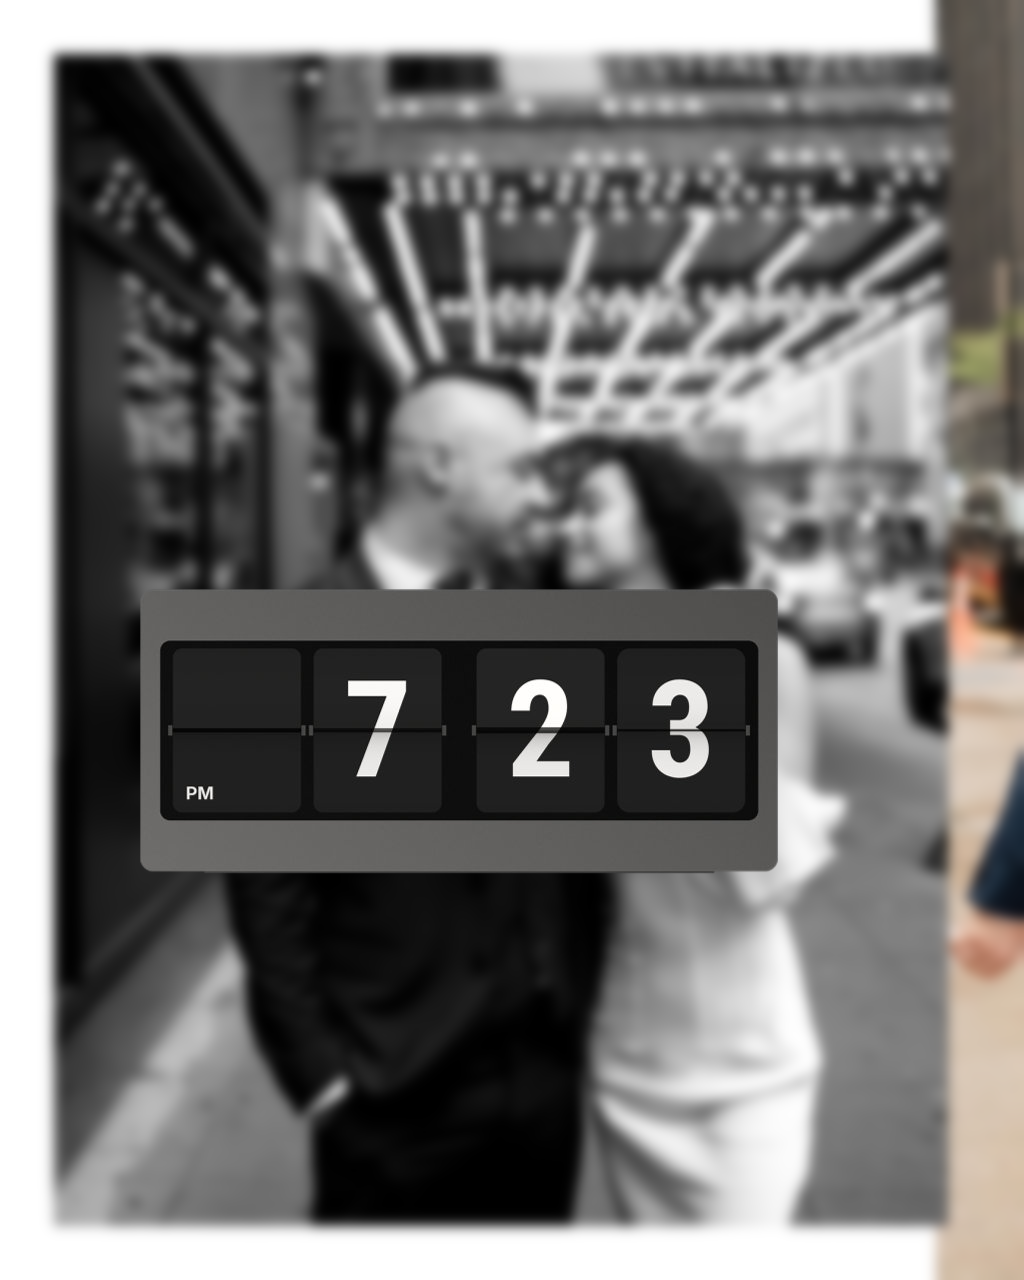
{"hour": 7, "minute": 23}
